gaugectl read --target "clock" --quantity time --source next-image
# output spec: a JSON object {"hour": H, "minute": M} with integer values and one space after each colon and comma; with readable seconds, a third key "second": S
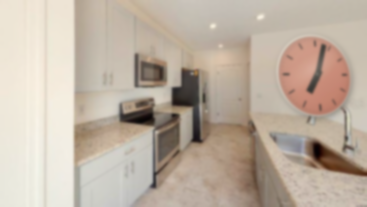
{"hour": 7, "minute": 3}
